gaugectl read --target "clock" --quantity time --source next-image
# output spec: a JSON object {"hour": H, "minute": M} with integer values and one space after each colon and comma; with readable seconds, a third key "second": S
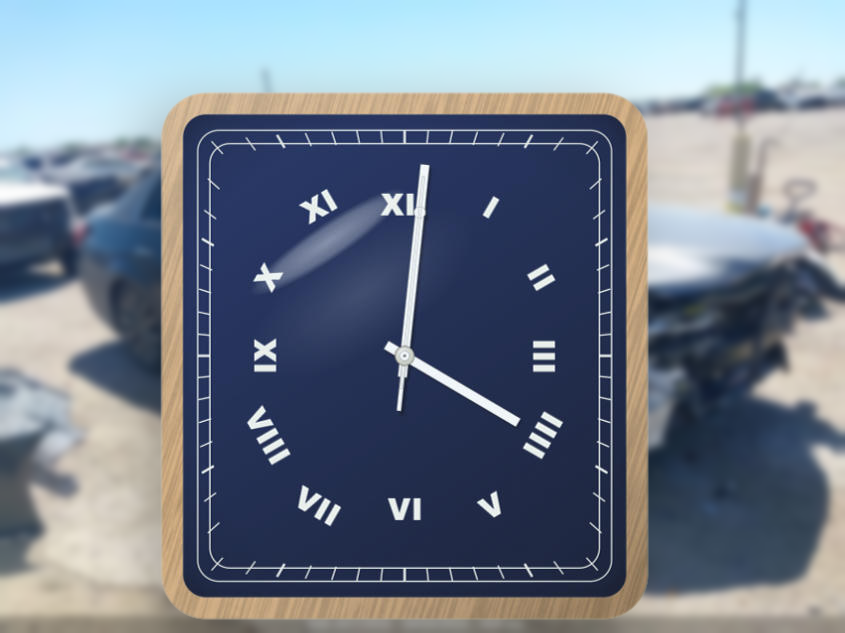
{"hour": 4, "minute": 1, "second": 1}
